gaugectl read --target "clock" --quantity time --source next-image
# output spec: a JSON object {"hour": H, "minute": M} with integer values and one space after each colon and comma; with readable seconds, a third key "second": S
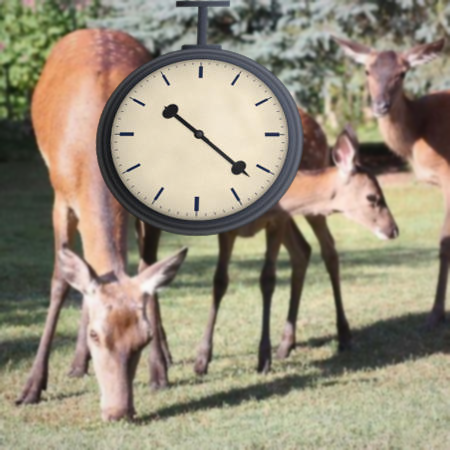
{"hour": 10, "minute": 22}
